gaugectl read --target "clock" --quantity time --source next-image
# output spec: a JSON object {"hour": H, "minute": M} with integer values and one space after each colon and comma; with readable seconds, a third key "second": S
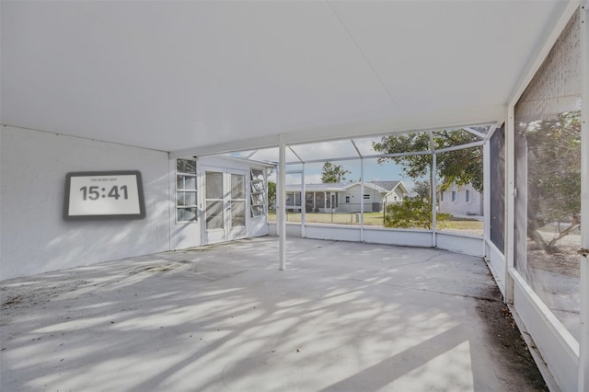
{"hour": 15, "minute": 41}
